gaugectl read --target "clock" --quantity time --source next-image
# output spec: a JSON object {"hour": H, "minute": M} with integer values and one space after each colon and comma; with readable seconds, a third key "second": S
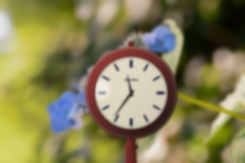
{"hour": 11, "minute": 36}
